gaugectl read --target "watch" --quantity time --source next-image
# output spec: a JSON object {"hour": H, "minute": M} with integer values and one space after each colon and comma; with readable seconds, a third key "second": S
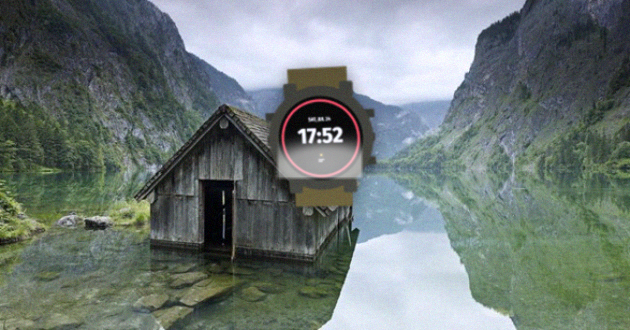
{"hour": 17, "minute": 52}
